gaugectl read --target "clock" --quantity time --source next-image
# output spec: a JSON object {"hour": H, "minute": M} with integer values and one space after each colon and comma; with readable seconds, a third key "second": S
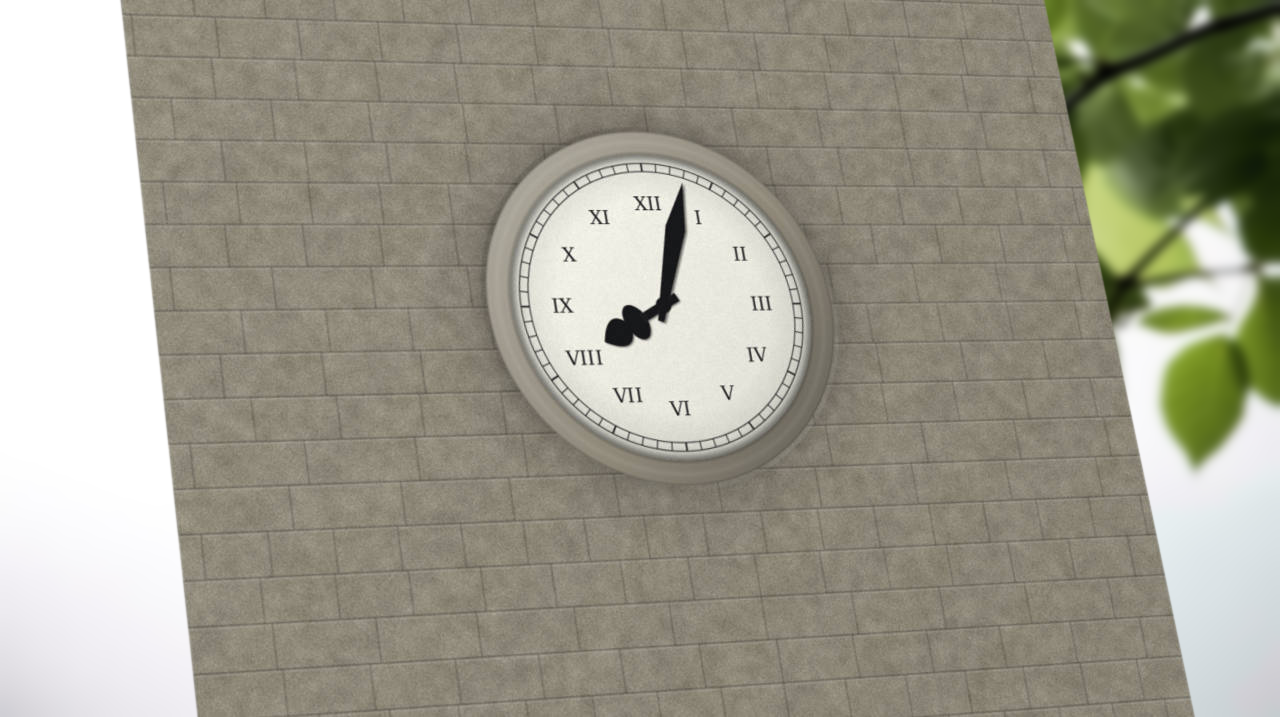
{"hour": 8, "minute": 3}
